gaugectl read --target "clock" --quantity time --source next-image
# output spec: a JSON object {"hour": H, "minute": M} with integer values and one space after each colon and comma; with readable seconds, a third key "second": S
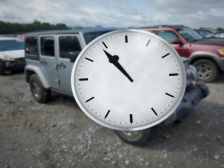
{"hour": 10, "minute": 54}
